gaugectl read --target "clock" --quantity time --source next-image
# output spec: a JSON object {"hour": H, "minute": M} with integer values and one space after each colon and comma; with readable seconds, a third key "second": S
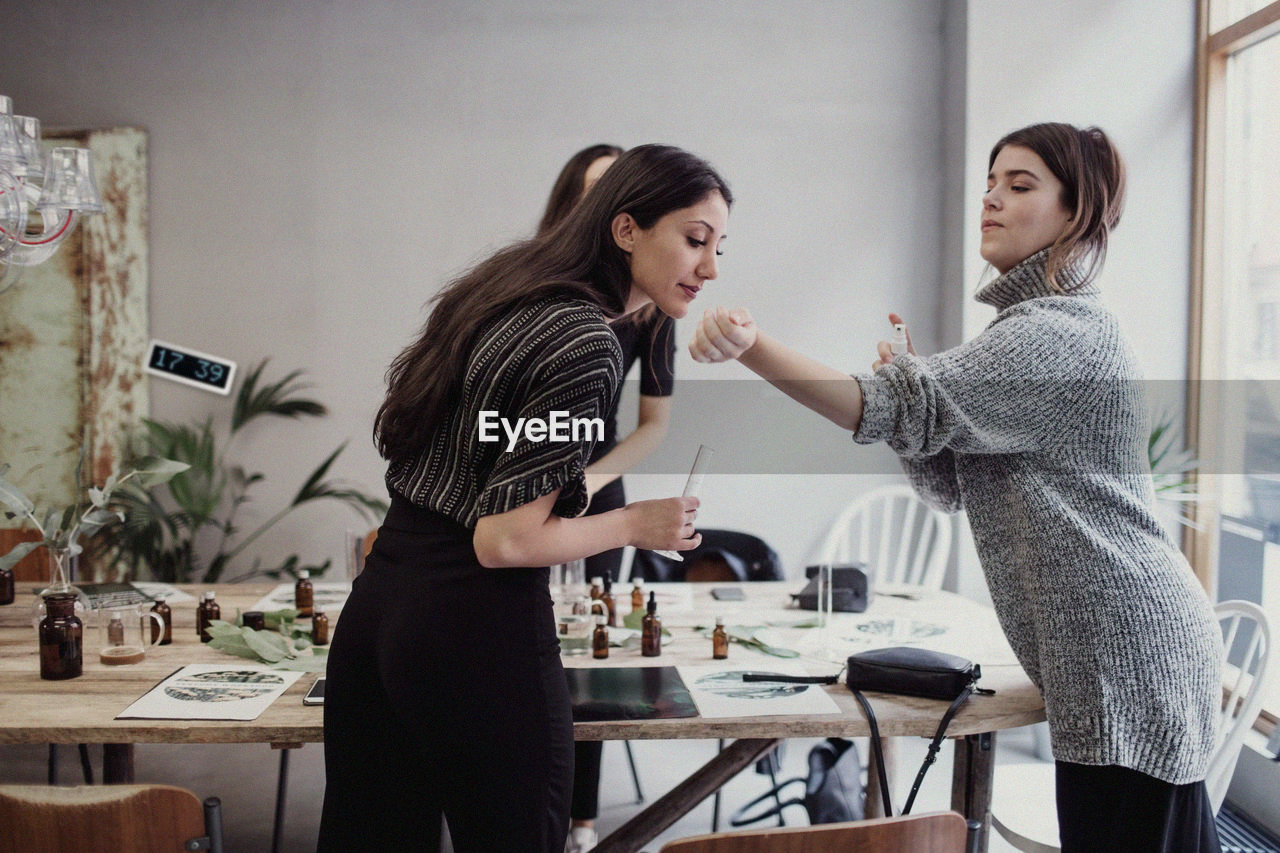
{"hour": 17, "minute": 39}
